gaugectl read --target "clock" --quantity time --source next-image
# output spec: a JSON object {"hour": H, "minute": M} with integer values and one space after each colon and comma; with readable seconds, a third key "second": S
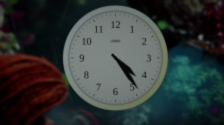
{"hour": 4, "minute": 24}
